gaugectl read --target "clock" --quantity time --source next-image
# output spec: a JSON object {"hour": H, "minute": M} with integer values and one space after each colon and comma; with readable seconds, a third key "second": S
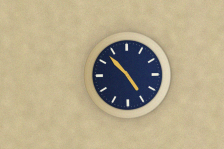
{"hour": 4, "minute": 53}
